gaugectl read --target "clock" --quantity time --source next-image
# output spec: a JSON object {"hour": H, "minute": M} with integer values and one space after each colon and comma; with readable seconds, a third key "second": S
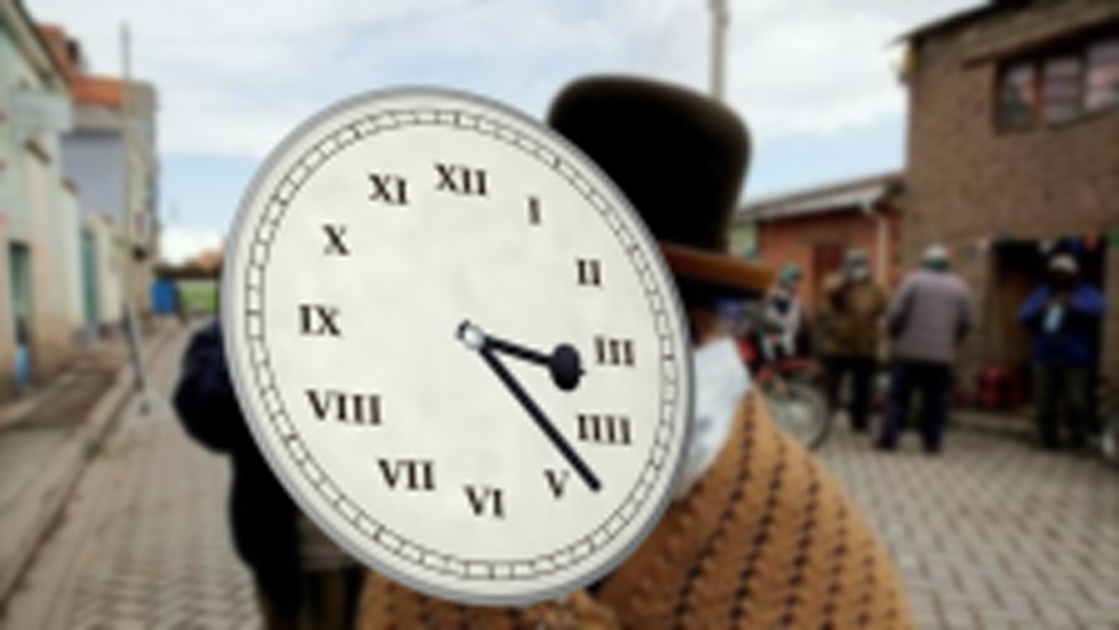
{"hour": 3, "minute": 23}
